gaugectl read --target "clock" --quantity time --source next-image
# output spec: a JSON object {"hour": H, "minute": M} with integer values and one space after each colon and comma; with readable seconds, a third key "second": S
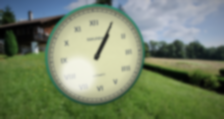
{"hour": 1, "minute": 5}
